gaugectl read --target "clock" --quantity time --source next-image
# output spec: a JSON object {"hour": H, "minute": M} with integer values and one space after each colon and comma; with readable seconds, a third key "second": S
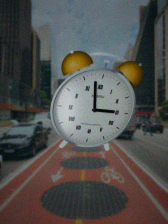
{"hour": 2, "minute": 58}
